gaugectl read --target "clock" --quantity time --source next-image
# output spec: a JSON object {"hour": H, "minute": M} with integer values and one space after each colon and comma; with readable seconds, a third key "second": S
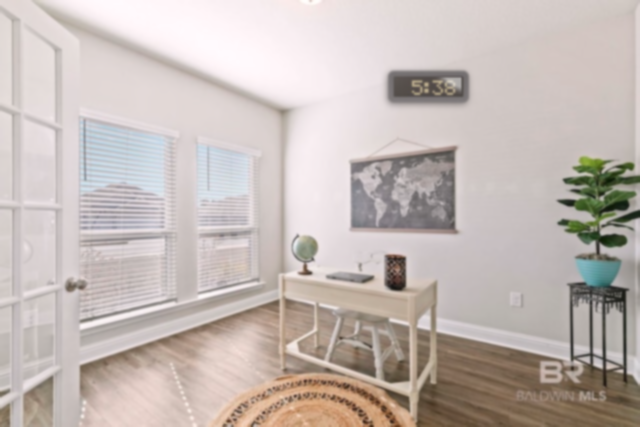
{"hour": 5, "minute": 38}
